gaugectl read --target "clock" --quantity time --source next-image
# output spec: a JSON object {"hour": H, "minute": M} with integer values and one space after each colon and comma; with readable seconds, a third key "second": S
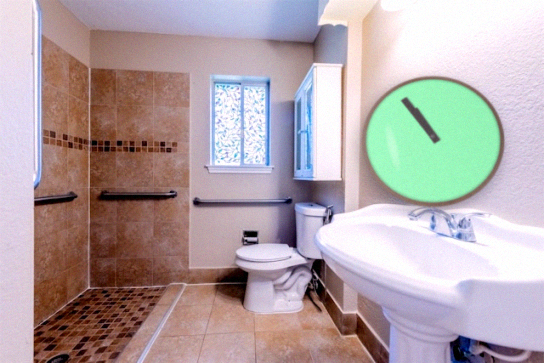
{"hour": 10, "minute": 54}
